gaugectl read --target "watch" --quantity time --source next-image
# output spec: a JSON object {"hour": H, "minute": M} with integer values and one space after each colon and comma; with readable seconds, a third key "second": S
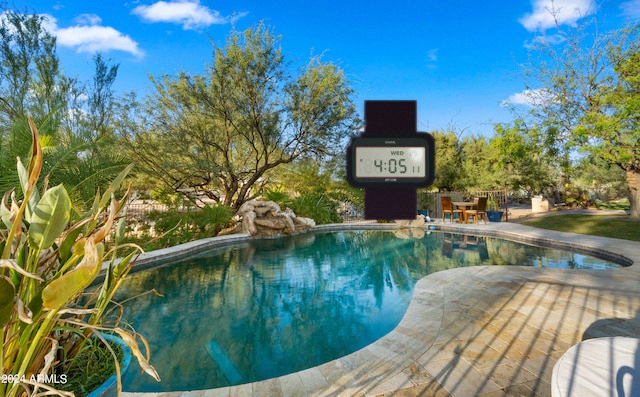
{"hour": 4, "minute": 5}
